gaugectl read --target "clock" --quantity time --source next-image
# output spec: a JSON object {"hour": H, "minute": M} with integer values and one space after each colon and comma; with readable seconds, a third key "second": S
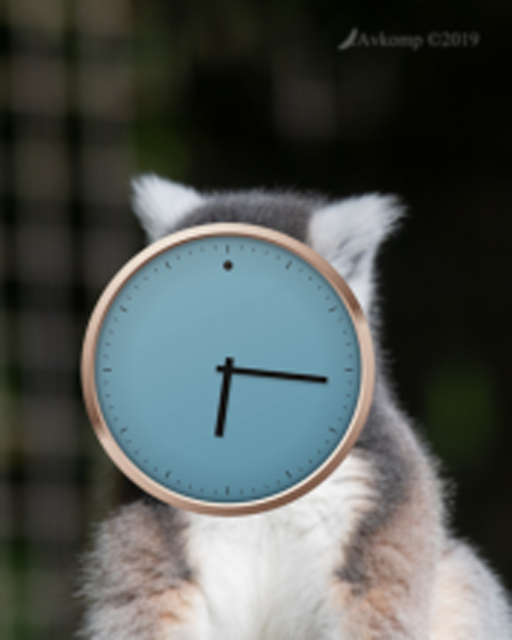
{"hour": 6, "minute": 16}
